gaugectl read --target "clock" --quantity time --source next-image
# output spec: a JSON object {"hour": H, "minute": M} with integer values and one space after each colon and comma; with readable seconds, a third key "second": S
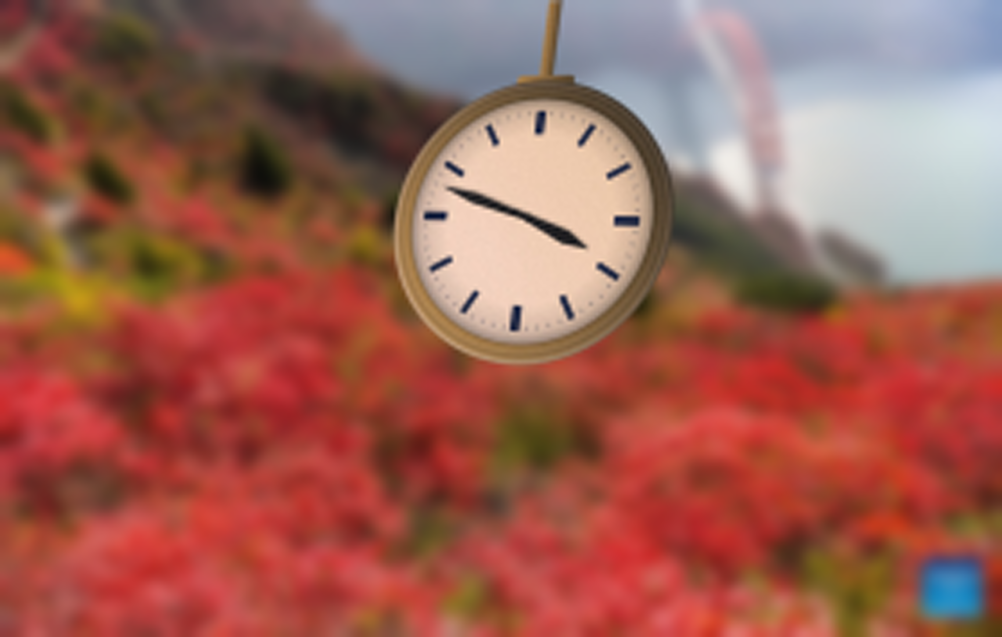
{"hour": 3, "minute": 48}
